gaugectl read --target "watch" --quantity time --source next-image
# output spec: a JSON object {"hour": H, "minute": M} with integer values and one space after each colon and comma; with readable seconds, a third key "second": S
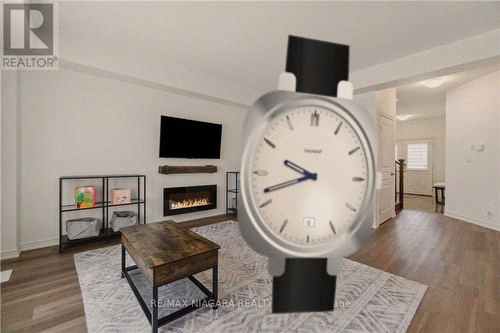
{"hour": 9, "minute": 42}
